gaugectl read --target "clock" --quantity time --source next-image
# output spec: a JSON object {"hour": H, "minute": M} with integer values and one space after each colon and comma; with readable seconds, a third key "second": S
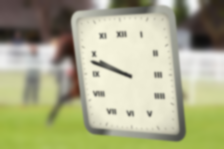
{"hour": 9, "minute": 48}
